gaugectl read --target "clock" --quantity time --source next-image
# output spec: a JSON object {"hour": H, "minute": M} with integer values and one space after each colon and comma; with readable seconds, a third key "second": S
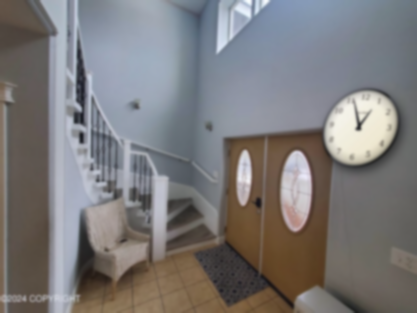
{"hour": 12, "minute": 56}
